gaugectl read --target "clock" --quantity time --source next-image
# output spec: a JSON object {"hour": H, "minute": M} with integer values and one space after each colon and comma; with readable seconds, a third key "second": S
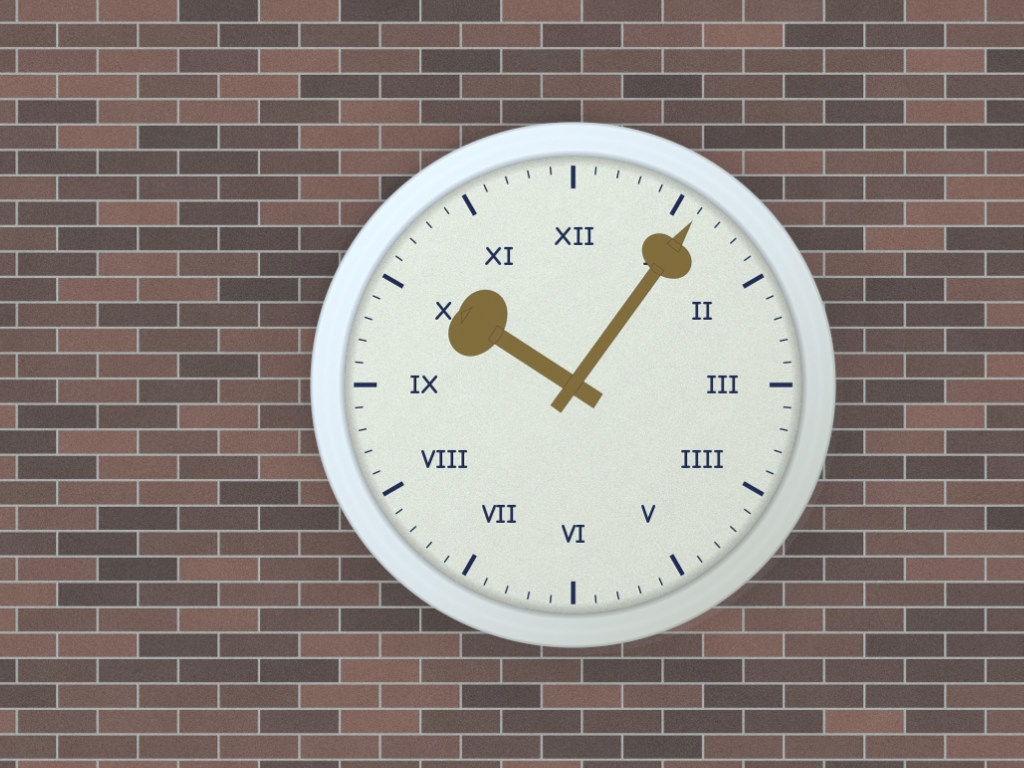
{"hour": 10, "minute": 6}
